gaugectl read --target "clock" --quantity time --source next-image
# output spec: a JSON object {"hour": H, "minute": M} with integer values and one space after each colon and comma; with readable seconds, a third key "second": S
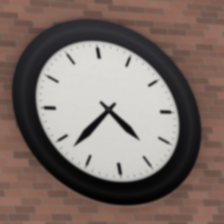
{"hour": 4, "minute": 38}
